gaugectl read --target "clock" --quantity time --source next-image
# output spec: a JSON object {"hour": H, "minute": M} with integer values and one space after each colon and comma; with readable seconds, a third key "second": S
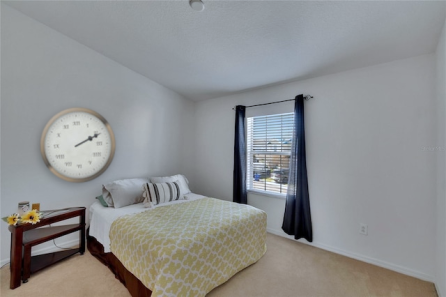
{"hour": 2, "minute": 11}
